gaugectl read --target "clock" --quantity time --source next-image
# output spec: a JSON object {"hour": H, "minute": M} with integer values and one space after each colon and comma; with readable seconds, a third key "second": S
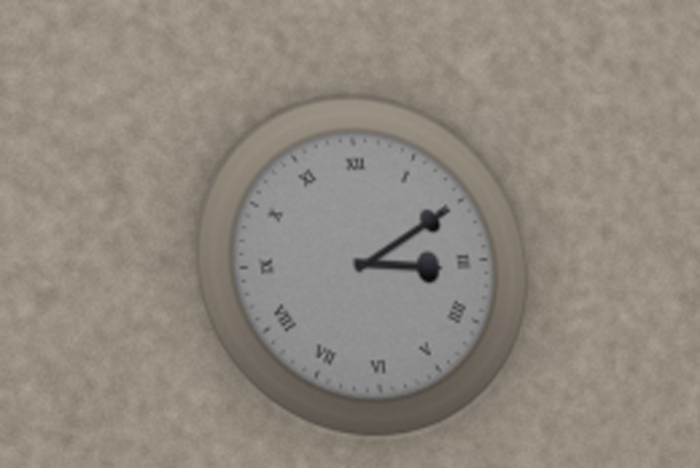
{"hour": 3, "minute": 10}
